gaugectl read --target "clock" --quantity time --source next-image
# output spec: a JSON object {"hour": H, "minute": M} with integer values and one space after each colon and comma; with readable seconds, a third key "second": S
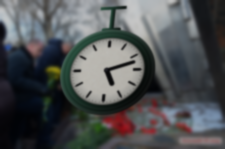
{"hour": 5, "minute": 12}
